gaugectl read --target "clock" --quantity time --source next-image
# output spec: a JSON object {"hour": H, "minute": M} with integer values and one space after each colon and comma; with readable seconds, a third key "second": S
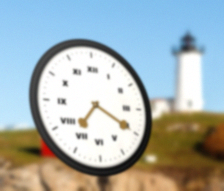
{"hour": 7, "minute": 20}
